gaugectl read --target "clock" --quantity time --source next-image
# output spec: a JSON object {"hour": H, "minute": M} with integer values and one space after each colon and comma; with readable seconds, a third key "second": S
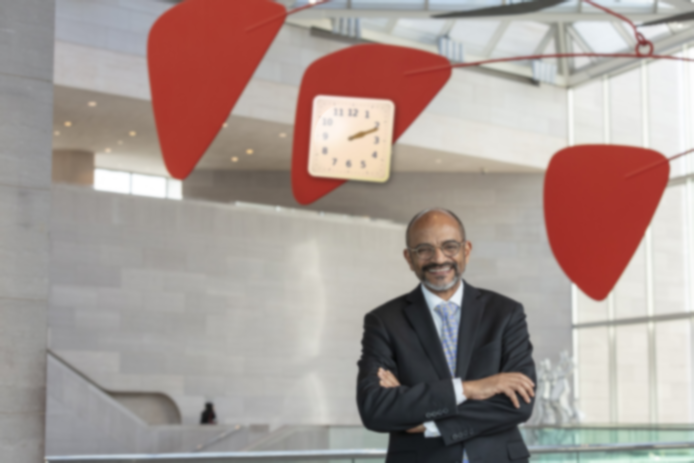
{"hour": 2, "minute": 11}
